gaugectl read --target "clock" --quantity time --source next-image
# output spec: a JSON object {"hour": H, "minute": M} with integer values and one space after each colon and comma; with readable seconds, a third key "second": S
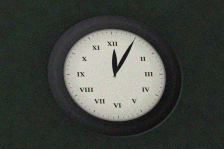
{"hour": 12, "minute": 5}
